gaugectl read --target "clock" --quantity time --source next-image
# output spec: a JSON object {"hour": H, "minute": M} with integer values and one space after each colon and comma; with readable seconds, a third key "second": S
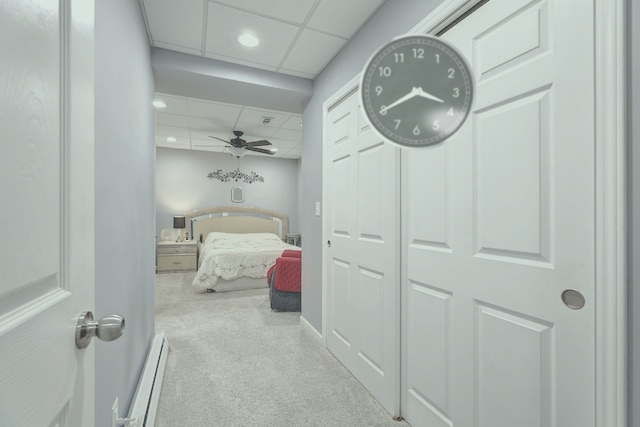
{"hour": 3, "minute": 40}
